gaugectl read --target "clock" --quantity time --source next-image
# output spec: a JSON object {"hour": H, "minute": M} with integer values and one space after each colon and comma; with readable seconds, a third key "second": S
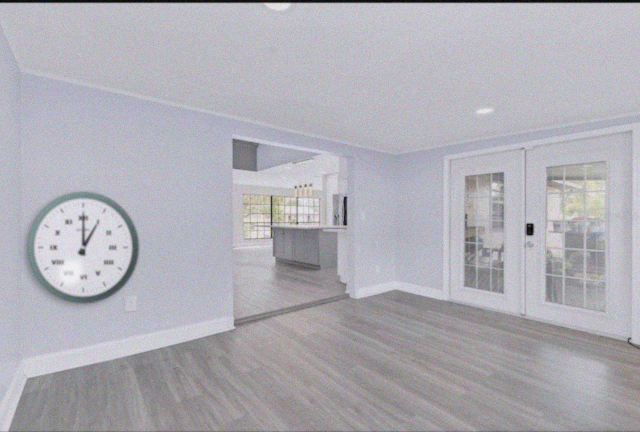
{"hour": 1, "minute": 0}
